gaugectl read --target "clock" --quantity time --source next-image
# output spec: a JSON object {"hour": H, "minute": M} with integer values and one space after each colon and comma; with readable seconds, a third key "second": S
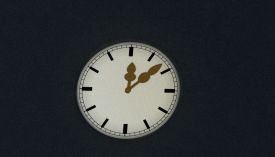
{"hour": 12, "minute": 8}
